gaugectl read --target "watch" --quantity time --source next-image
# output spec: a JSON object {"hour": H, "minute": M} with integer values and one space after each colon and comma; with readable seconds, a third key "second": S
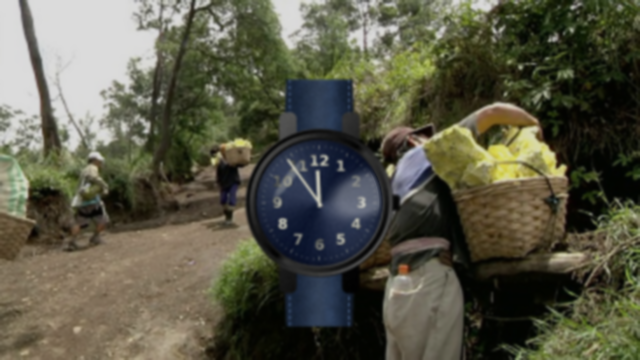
{"hour": 11, "minute": 54}
